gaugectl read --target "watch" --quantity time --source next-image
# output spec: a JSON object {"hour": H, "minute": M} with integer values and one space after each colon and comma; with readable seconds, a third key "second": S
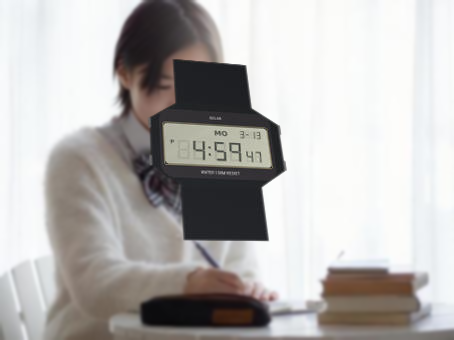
{"hour": 4, "minute": 59, "second": 47}
